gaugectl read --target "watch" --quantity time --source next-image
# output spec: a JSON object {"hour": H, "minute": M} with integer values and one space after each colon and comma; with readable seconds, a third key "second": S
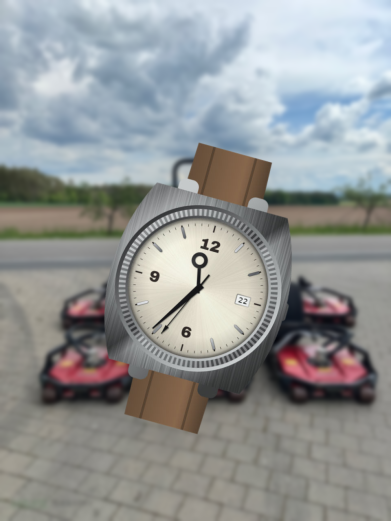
{"hour": 11, "minute": 35, "second": 34}
